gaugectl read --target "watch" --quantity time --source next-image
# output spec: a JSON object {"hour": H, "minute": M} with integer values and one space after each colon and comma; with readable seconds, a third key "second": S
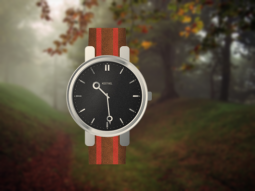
{"hour": 10, "minute": 29}
